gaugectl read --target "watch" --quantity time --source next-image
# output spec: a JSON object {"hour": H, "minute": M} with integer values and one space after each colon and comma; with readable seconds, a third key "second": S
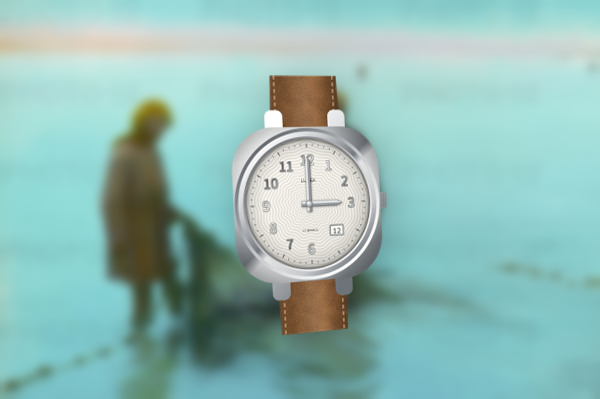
{"hour": 3, "minute": 0}
